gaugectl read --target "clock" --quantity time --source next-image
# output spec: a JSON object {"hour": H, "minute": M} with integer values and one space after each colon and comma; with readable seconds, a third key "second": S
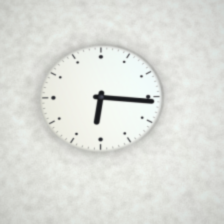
{"hour": 6, "minute": 16}
